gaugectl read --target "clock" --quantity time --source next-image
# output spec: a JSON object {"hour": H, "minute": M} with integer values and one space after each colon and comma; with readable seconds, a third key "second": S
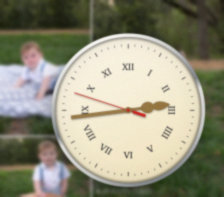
{"hour": 2, "minute": 43, "second": 48}
